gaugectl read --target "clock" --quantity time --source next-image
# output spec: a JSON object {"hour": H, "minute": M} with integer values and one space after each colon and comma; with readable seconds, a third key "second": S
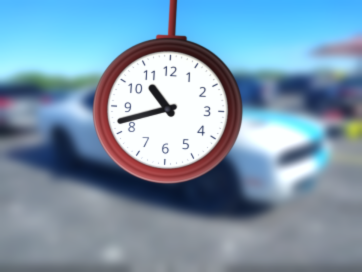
{"hour": 10, "minute": 42}
